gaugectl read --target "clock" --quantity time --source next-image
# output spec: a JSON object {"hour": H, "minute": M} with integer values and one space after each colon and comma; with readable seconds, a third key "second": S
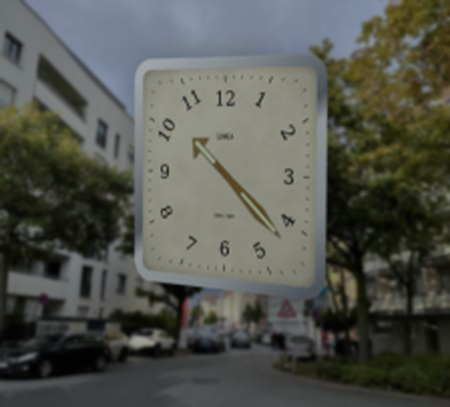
{"hour": 10, "minute": 22}
